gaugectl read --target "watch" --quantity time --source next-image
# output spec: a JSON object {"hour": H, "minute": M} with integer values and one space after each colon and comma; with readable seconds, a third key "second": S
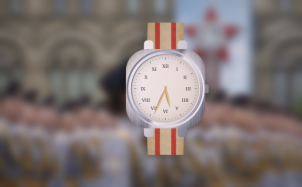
{"hour": 5, "minute": 34}
